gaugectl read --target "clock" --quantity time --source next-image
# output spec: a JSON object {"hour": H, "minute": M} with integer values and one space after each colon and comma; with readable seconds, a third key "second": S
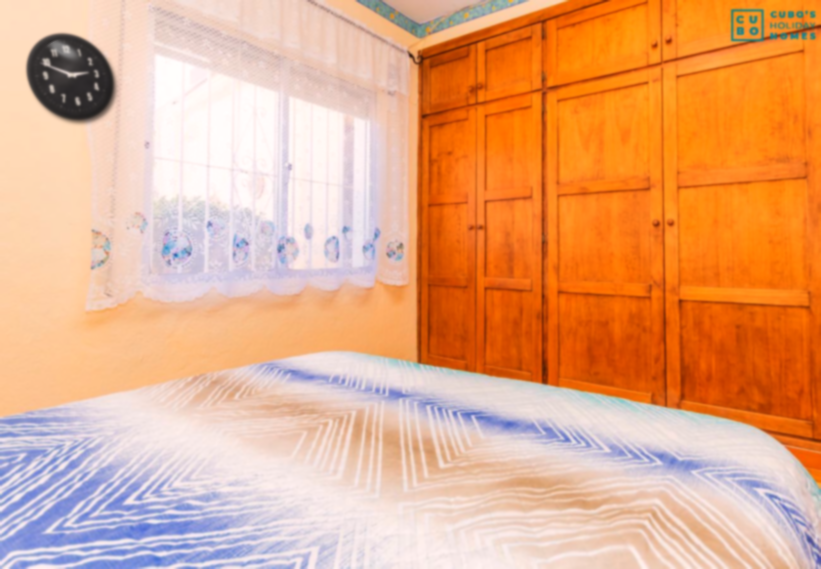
{"hour": 2, "minute": 49}
